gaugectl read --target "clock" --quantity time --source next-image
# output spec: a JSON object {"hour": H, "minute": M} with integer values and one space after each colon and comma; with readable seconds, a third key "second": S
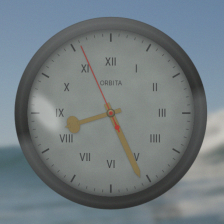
{"hour": 8, "minute": 25, "second": 56}
